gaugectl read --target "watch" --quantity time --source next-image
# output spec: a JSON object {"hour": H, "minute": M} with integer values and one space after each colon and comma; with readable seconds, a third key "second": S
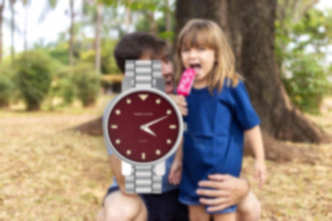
{"hour": 4, "minute": 11}
